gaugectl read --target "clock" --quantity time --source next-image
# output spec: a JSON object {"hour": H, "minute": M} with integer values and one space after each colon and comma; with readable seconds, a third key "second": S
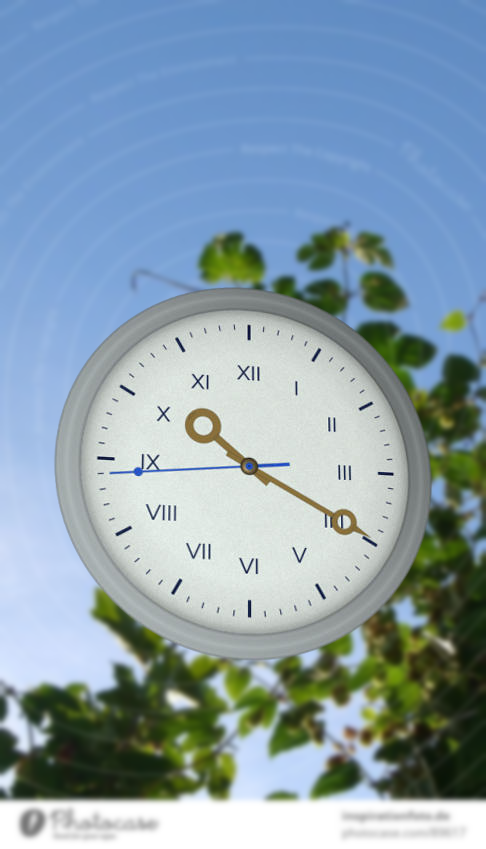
{"hour": 10, "minute": 19, "second": 44}
